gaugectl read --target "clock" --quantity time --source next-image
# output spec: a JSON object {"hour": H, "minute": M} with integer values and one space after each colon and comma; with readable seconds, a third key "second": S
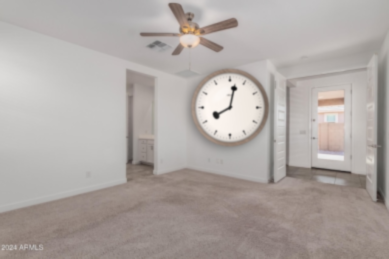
{"hour": 8, "minute": 2}
